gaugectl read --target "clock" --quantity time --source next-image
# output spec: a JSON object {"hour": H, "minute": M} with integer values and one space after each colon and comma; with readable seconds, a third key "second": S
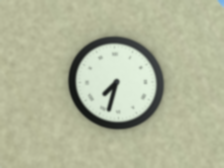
{"hour": 7, "minute": 33}
